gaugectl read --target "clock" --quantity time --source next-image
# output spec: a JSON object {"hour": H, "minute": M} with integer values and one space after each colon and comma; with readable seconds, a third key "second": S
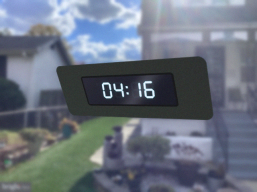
{"hour": 4, "minute": 16}
